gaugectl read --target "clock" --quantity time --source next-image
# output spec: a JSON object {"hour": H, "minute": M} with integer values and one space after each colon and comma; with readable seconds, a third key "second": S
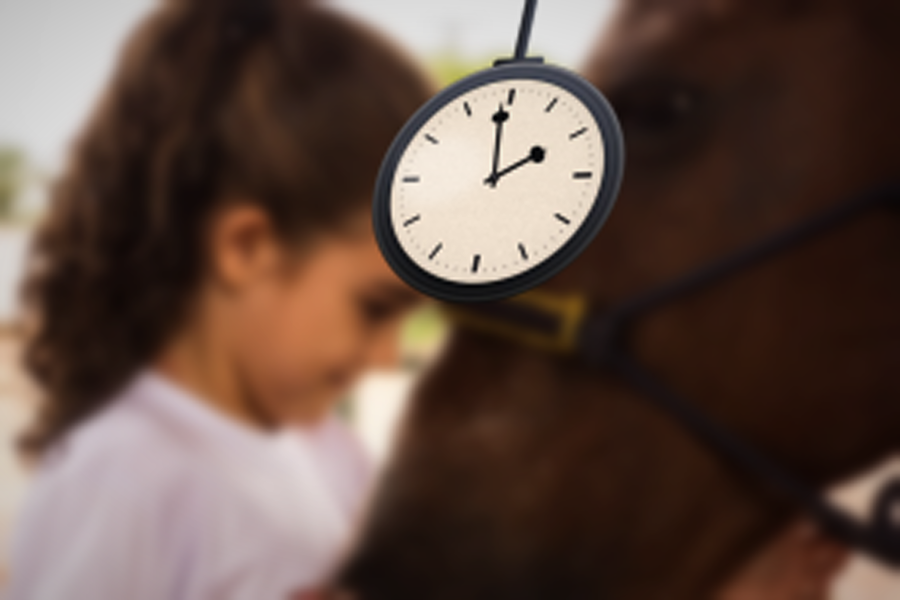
{"hour": 1, "minute": 59}
